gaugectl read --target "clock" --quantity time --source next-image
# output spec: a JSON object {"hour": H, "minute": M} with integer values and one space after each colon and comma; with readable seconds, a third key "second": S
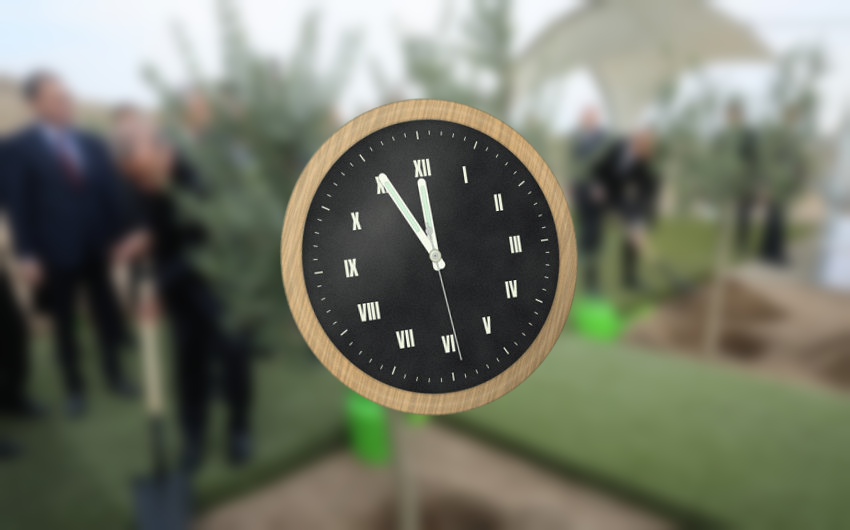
{"hour": 11, "minute": 55, "second": 29}
